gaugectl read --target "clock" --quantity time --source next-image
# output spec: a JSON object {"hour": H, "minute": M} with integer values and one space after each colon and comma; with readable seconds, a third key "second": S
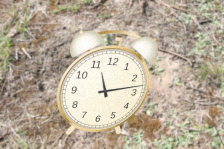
{"hour": 11, "minute": 13}
